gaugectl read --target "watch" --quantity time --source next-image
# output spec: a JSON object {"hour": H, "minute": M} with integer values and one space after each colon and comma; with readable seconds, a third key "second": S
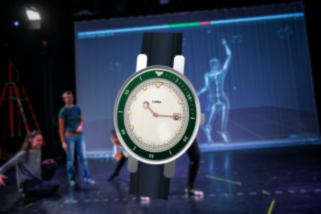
{"hour": 10, "minute": 15}
